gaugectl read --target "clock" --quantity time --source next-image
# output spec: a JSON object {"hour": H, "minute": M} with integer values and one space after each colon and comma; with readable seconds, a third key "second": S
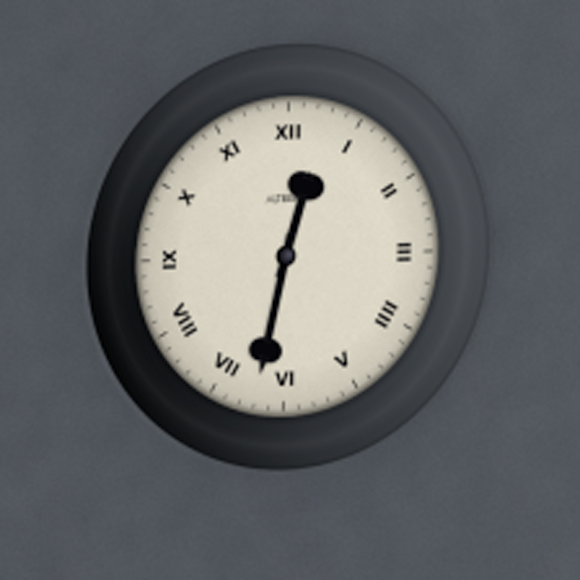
{"hour": 12, "minute": 32}
